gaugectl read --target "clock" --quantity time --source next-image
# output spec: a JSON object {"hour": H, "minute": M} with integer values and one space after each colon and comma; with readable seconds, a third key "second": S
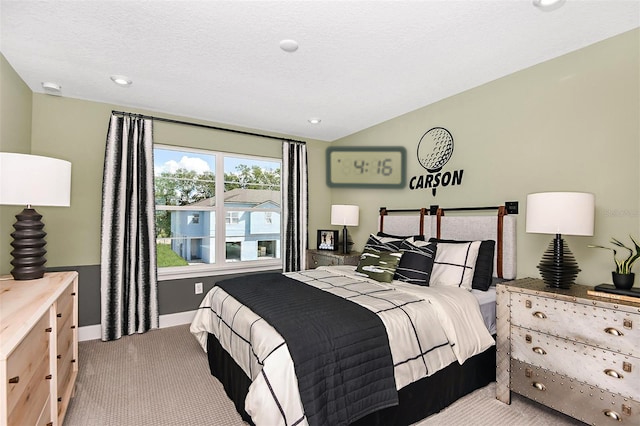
{"hour": 4, "minute": 16}
